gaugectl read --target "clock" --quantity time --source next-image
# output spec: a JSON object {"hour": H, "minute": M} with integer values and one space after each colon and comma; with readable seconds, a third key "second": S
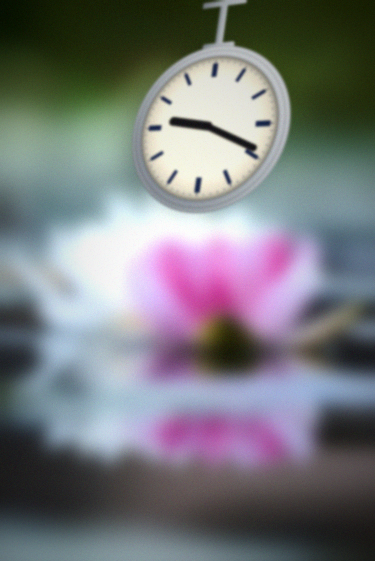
{"hour": 9, "minute": 19}
